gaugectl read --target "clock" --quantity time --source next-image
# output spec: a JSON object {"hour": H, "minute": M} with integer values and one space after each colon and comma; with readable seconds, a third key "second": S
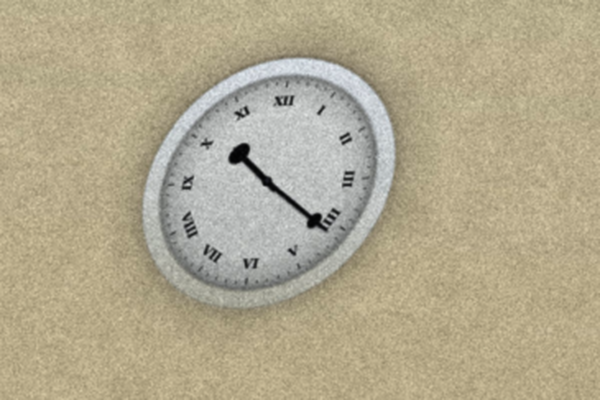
{"hour": 10, "minute": 21}
